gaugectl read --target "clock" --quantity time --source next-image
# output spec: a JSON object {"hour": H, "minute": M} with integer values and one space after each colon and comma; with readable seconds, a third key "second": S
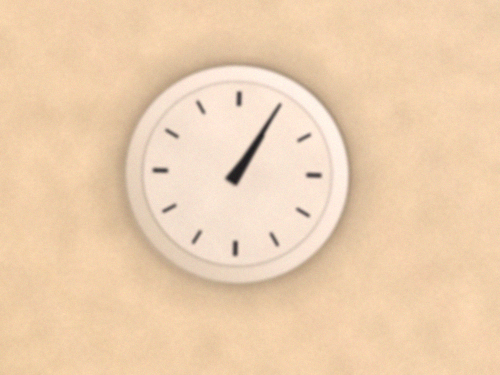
{"hour": 1, "minute": 5}
